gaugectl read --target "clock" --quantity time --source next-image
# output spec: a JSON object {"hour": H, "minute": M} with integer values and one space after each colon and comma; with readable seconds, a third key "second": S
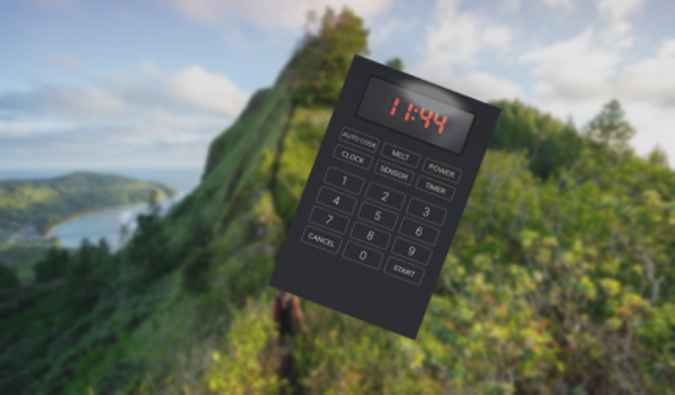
{"hour": 11, "minute": 44}
